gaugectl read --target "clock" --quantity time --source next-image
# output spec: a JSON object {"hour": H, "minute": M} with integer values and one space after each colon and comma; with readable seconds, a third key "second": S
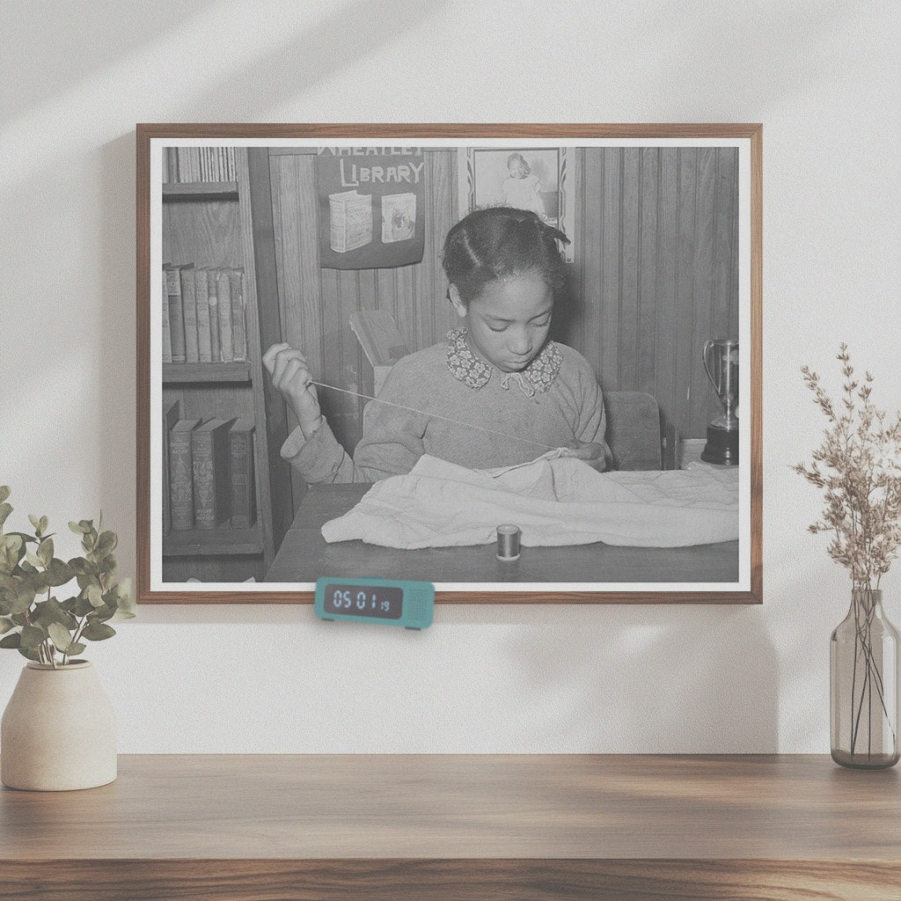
{"hour": 5, "minute": 1, "second": 19}
